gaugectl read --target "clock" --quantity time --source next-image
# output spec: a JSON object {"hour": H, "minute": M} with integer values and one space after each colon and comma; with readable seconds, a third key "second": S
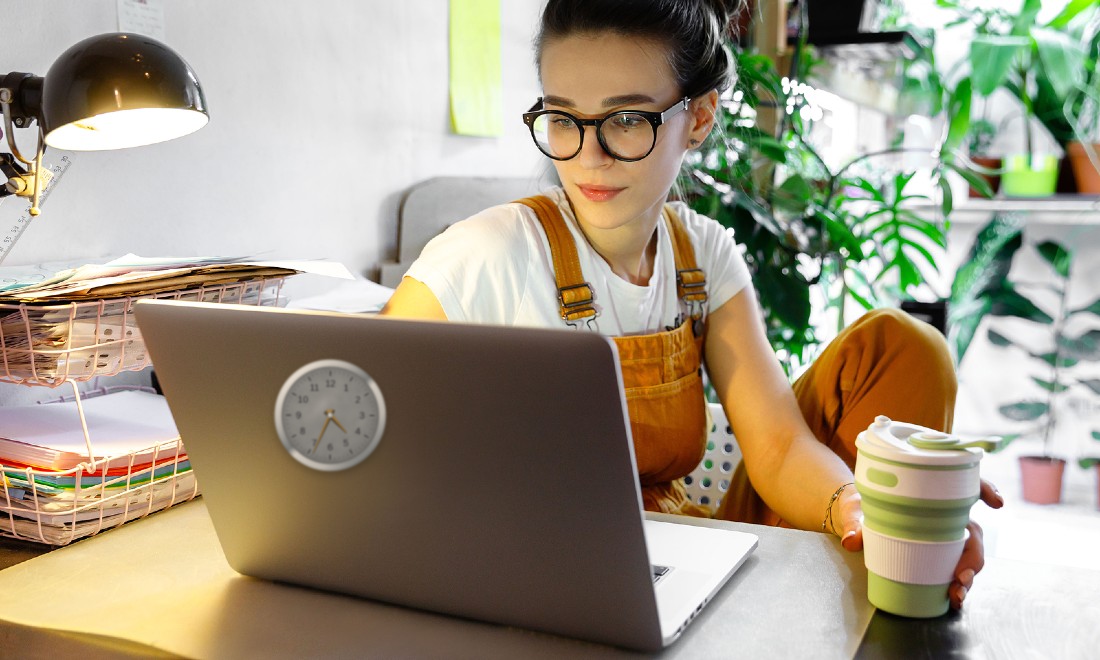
{"hour": 4, "minute": 34}
